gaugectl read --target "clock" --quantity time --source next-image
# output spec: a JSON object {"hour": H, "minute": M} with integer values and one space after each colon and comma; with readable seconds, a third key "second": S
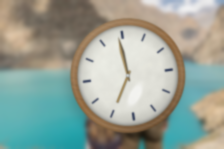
{"hour": 6, "minute": 59}
